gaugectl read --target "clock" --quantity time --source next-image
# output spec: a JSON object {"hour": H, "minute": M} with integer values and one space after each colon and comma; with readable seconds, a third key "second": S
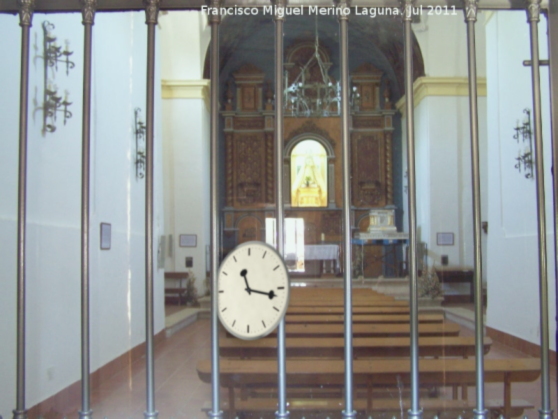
{"hour": 11, "minute": 17}
